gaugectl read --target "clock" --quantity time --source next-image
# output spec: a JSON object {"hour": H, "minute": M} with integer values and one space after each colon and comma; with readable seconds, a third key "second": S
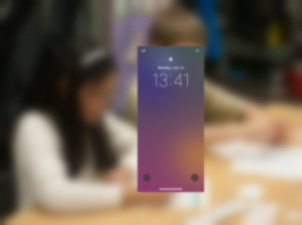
{"hour": 13, "minute": 41}
